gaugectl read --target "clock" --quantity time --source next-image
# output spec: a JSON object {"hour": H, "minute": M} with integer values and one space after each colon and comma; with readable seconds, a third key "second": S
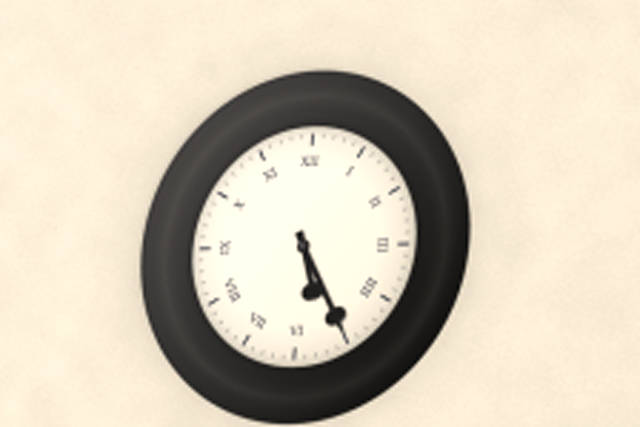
{"hour": 5, "minute": 25}
